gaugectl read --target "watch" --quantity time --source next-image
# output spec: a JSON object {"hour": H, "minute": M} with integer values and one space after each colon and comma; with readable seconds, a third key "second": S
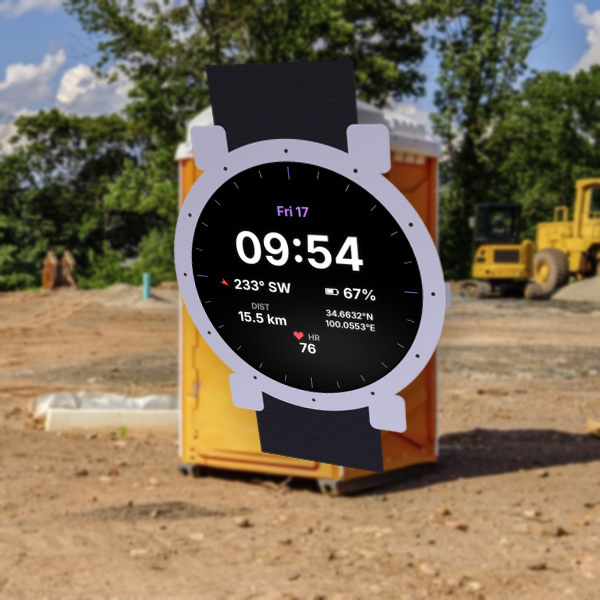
{"hour": 9, "minute": 54}
